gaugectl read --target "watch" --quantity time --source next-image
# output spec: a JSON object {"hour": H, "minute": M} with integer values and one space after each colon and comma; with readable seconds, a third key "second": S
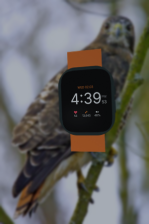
{"hour": 4, "minute": 39}
